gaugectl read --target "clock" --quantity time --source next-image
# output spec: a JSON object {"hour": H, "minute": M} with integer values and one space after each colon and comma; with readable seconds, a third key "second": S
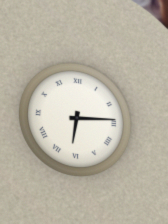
{"hour": 6, "minute": 14}
